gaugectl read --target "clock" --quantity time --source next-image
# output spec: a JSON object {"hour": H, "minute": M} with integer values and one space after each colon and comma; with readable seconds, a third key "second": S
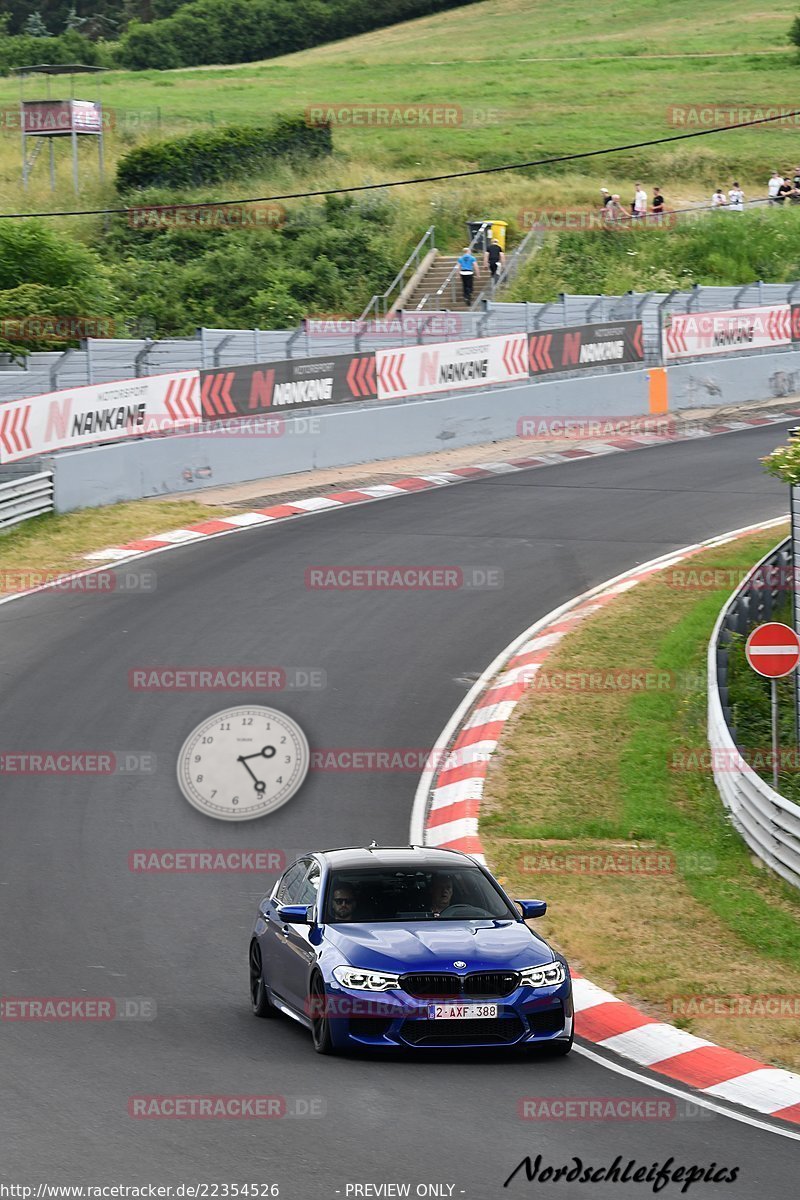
{"hour": 2, "minute": 24}
